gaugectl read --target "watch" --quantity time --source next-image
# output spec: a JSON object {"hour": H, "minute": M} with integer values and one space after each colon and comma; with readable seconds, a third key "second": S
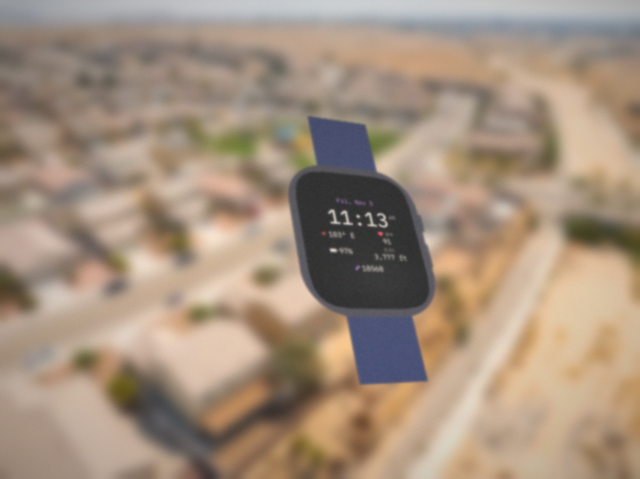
{"hour": 11, "minute": 13}
